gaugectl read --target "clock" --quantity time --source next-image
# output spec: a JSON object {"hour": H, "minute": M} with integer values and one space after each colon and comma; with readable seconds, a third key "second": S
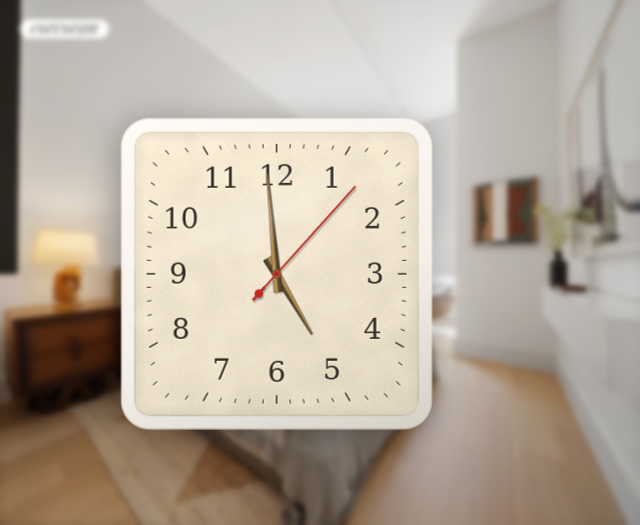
{"hour": 4, "minute": 59, "second": 7}
